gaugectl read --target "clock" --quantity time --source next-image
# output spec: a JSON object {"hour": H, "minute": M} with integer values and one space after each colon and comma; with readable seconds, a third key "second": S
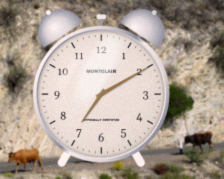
{"hour": 7, "minute": 10}
